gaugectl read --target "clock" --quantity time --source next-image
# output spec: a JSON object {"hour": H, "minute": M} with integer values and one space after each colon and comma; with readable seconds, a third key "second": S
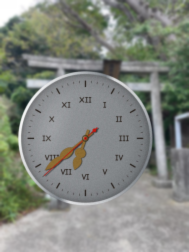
{"hour": 6, "minute": 38, "second": 38}
